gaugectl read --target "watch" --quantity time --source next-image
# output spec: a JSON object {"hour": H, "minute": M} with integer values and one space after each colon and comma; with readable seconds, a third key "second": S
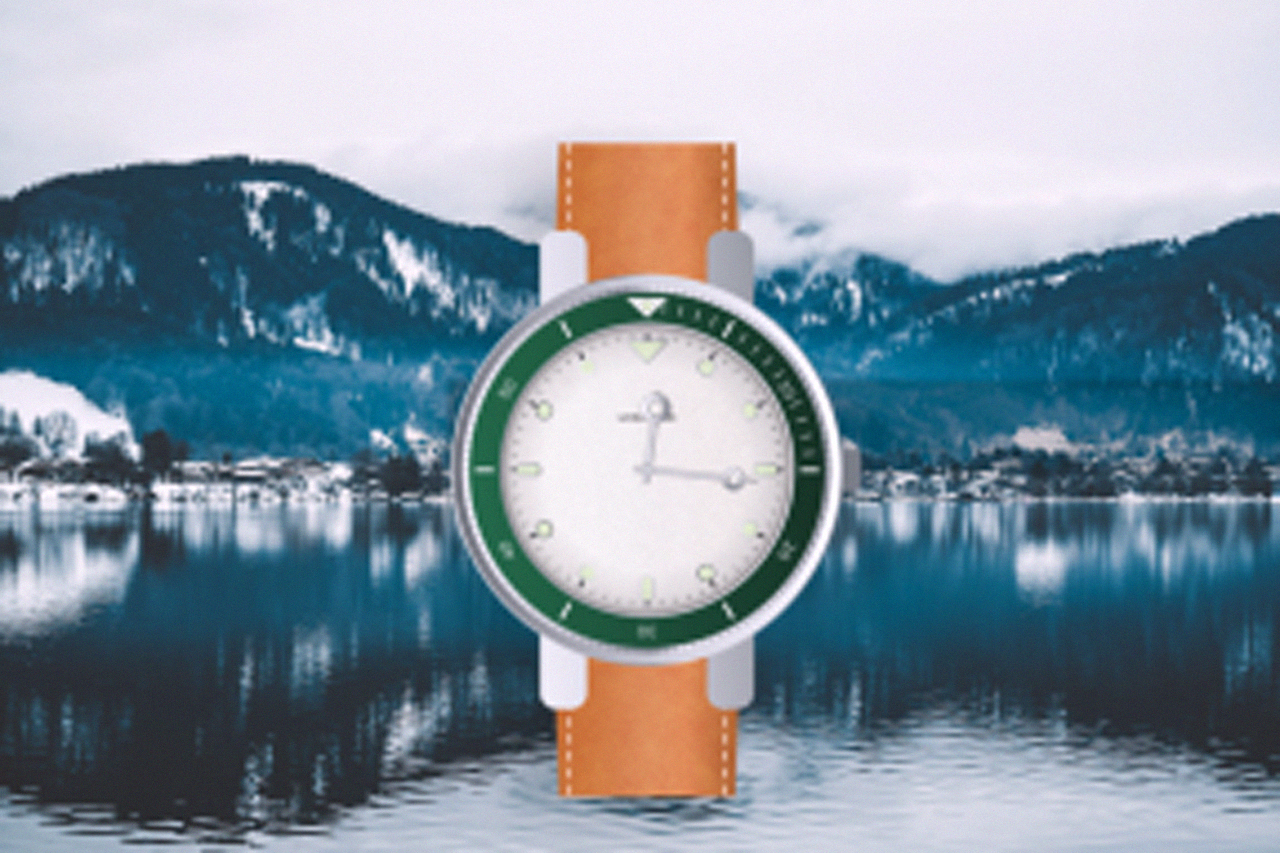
{"hour": 12, "minute": 16}
